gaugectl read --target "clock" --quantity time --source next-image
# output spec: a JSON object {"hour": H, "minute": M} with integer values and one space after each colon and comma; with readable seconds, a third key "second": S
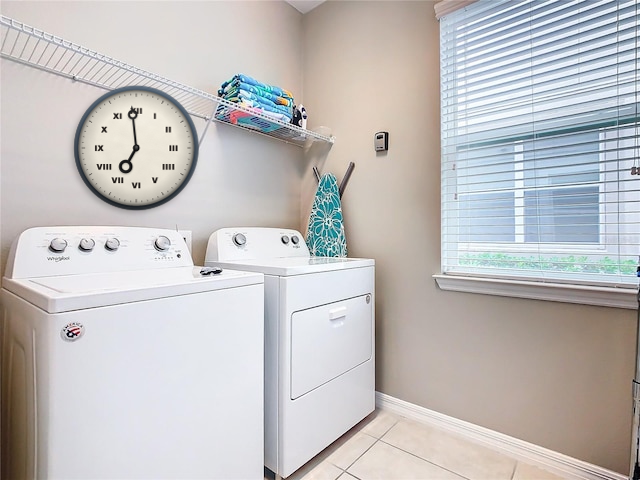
{"hour": 6, "minute": 59}
